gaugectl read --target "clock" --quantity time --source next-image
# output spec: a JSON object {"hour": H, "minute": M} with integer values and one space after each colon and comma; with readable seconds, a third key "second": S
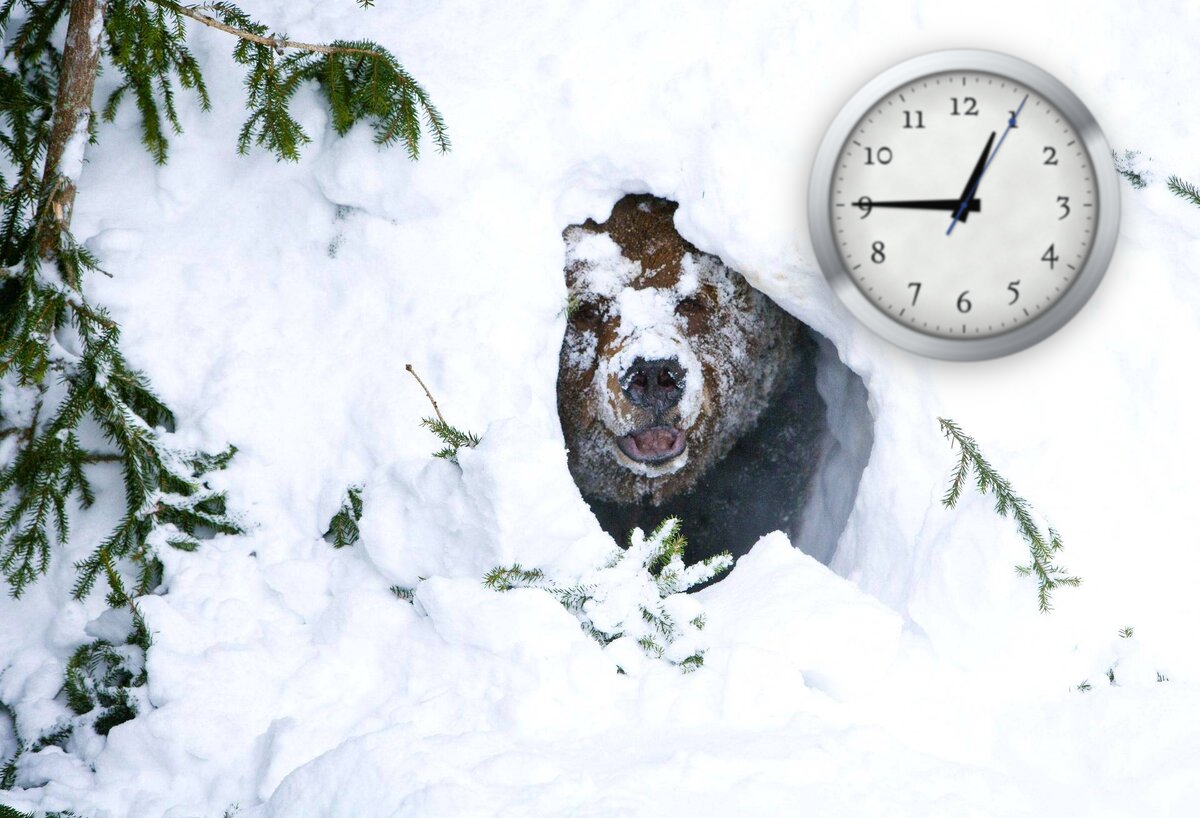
{"hour": 12, "minute": 45, "second": 5}
